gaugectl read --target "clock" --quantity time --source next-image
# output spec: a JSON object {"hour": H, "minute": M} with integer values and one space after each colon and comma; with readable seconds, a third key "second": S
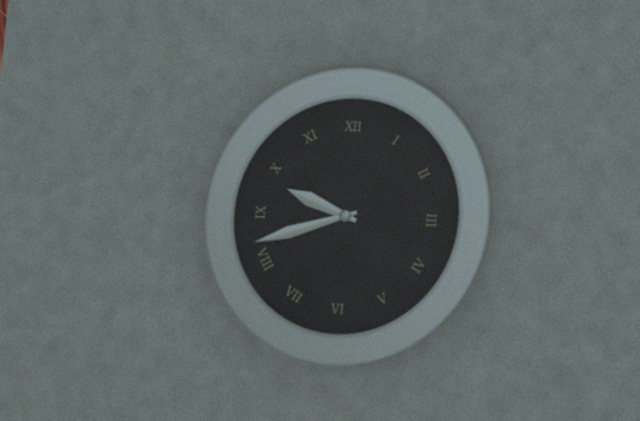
{"hour": 9, "minute": 42}
